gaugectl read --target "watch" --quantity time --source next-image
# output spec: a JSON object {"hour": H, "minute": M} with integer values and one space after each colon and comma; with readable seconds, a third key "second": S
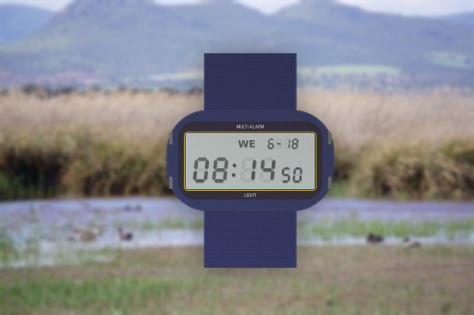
{"hour": 8, "minute": 14, "second": 50}
